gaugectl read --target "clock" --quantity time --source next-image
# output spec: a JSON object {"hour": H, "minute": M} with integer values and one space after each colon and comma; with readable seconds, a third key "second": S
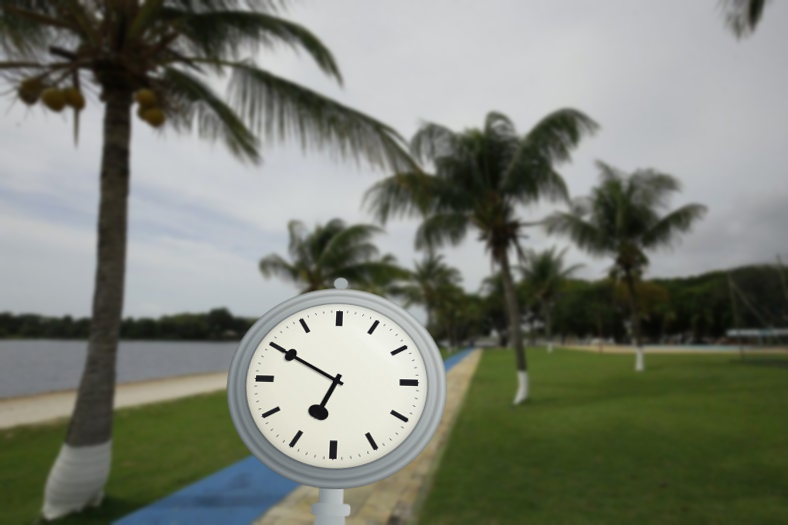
{"hour": 6, "minute": 50}
